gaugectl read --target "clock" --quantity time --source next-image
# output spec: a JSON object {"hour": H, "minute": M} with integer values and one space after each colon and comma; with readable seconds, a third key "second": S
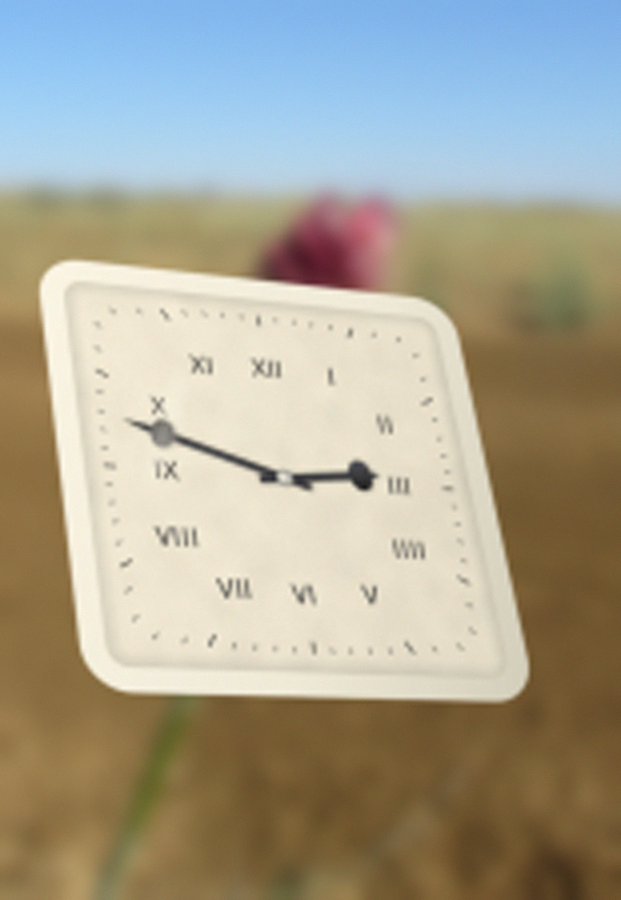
{"hour": 2, "minute": 48}
